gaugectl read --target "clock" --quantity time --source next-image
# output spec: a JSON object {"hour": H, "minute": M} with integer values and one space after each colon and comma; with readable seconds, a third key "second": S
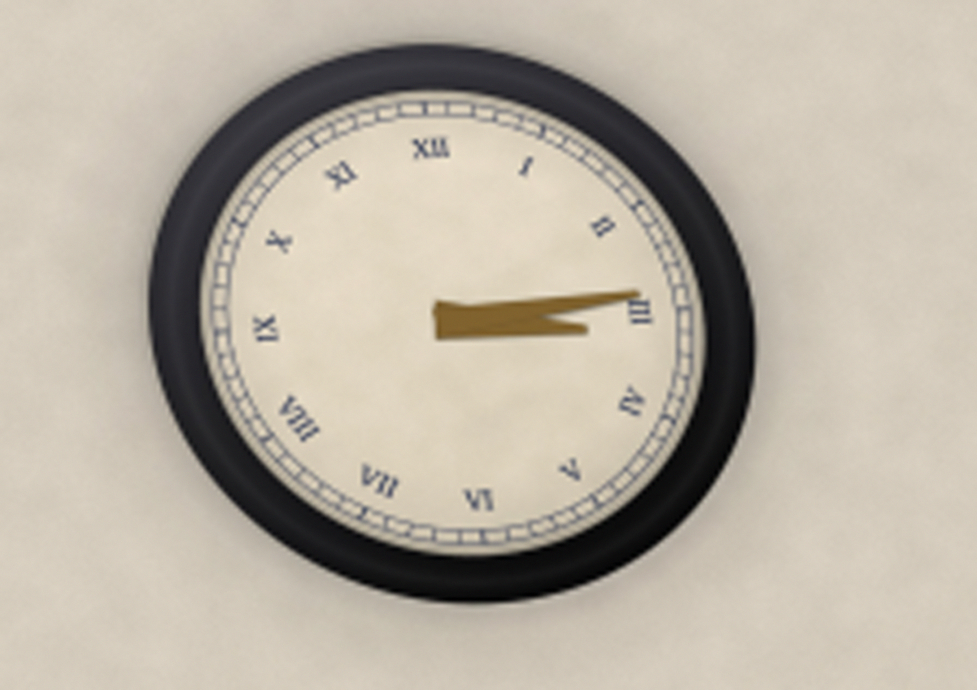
{"hour": 3, "minute": 14}
